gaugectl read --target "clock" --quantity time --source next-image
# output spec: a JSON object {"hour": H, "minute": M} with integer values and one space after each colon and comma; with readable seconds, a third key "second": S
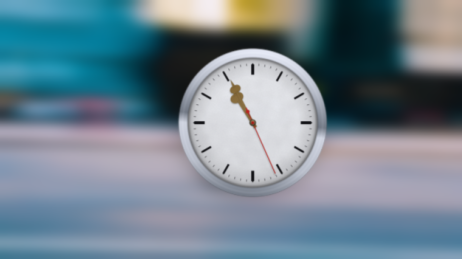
{"hour": 10, "minute": 55, "second": 26}
